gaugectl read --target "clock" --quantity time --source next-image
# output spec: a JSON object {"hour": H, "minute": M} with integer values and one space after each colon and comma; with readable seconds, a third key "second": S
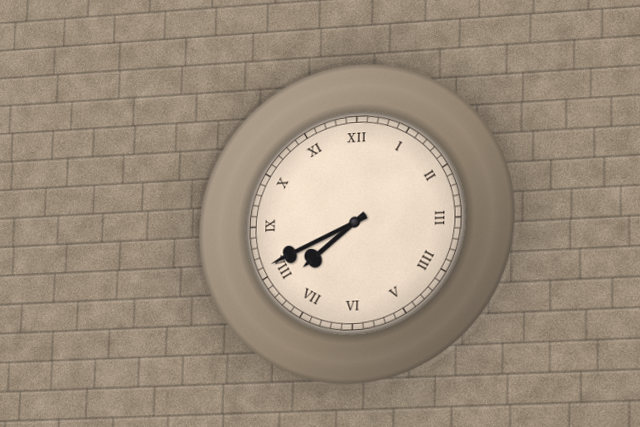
{"hour": 7, "minute": 41}
